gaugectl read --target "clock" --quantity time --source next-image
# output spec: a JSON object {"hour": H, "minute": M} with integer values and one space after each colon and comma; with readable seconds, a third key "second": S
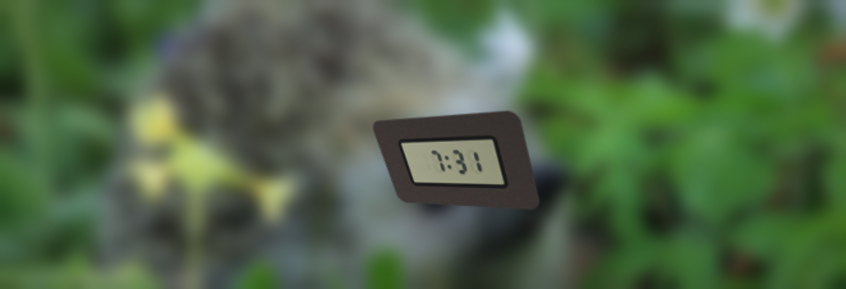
{"hour": 7, "minute": 31}
